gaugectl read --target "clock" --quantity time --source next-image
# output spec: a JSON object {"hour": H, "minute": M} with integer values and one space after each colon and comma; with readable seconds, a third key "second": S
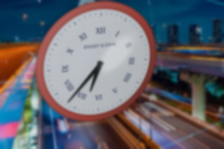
{"hour": 6, "minute": 37}
